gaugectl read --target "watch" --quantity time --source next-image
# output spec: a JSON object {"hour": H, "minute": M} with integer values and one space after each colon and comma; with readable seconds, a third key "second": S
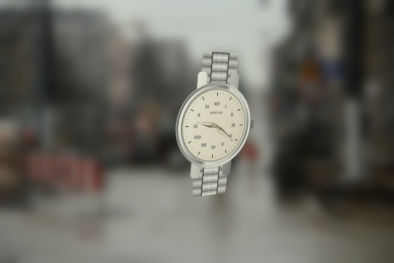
{"hour": 9, "minute": 21}
